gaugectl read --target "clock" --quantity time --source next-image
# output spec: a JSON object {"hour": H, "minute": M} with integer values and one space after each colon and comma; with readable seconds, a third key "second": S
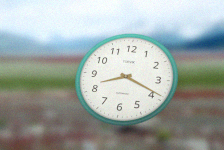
{"hour": 8, "minute": 19}
